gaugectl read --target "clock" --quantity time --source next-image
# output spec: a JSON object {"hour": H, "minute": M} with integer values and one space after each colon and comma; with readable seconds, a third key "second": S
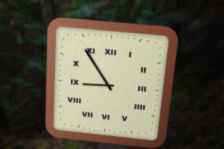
{"hour": 8, "minute": 54}
